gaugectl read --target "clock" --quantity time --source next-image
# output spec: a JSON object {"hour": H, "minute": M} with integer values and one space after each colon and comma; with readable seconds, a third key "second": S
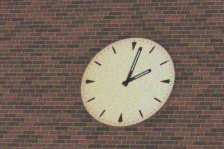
{"hour": 2, "minute": 2}
